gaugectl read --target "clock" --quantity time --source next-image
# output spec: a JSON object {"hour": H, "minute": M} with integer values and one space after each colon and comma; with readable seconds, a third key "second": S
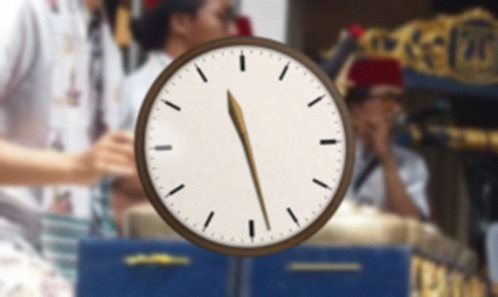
{"hour": 11, "minute": 28}
